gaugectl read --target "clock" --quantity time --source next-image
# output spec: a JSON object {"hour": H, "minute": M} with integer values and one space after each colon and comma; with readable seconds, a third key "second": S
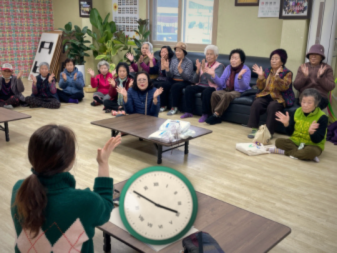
{"hour": 3, "minute": 51}
